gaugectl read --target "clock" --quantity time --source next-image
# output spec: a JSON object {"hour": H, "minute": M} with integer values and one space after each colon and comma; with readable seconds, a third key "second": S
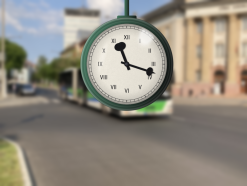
{"hour": 11, "minute": 18}
